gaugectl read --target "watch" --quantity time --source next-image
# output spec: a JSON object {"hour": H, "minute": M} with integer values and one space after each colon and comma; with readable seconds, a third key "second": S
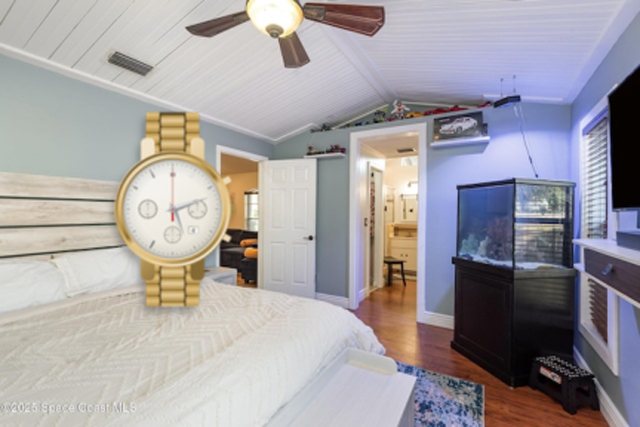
{"hour": 5, "minute": 12}
